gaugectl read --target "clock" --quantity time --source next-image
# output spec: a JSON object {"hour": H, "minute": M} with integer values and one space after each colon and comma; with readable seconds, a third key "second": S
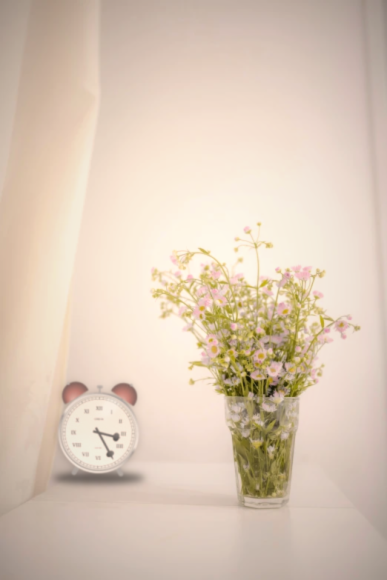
{"hour": 3, "minute": 25}
